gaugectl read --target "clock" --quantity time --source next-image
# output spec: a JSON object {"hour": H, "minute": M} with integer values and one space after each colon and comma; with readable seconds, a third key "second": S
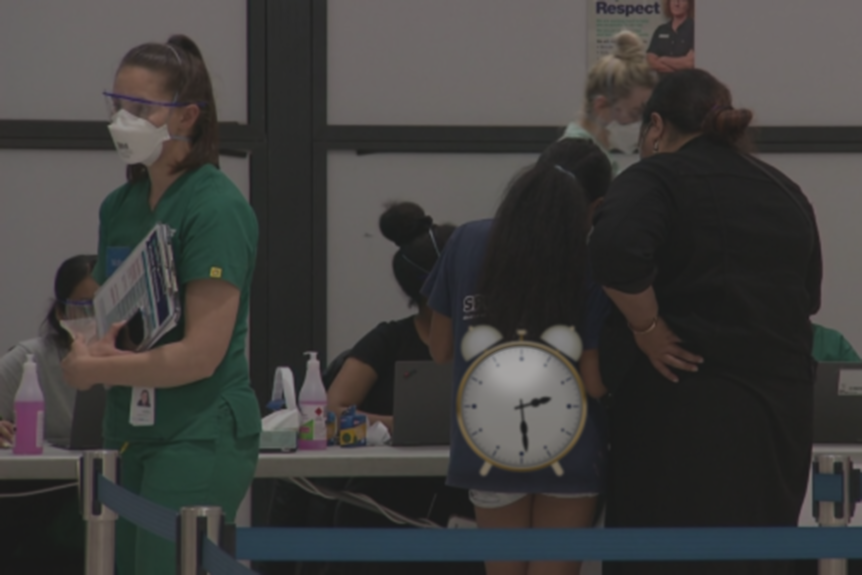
{"hour": 2, "minute": 29}
